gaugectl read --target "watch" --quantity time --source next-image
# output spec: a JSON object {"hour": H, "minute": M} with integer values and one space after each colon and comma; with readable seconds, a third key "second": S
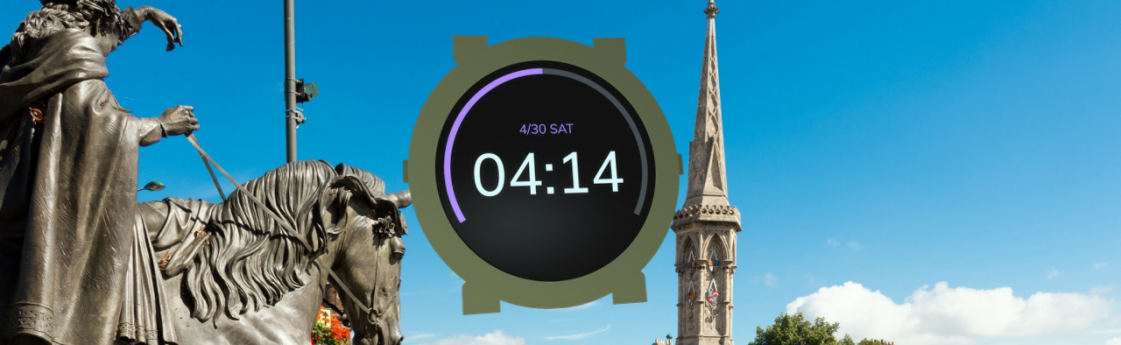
{"hour": 4, "minute": 14}
